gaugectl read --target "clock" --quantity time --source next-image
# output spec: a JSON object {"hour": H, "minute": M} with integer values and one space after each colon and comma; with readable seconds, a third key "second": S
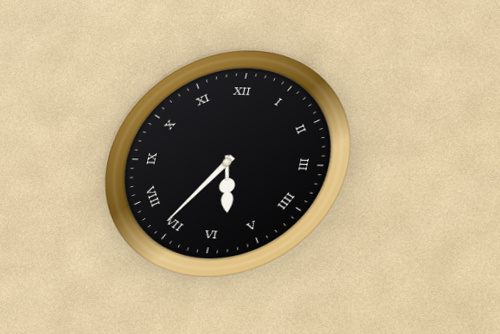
{"hour": 5, "minute": 36}
